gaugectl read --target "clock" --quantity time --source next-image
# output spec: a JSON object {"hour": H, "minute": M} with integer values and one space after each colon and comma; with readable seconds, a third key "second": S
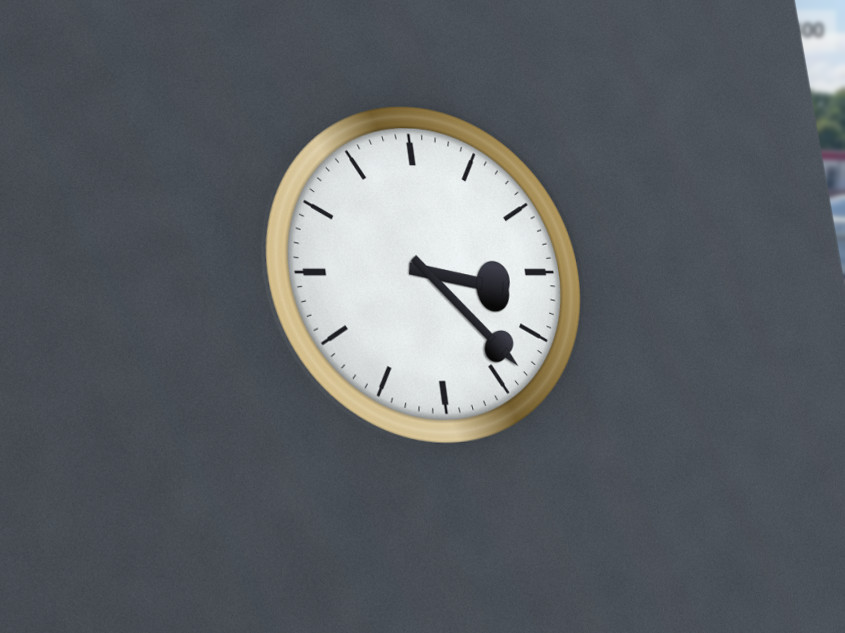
{"hour": 3, "minute": 23}
